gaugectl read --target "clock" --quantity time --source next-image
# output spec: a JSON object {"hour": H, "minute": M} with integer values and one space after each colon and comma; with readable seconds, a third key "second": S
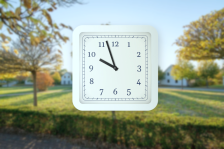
{"hour": 9, "minute": 57}
